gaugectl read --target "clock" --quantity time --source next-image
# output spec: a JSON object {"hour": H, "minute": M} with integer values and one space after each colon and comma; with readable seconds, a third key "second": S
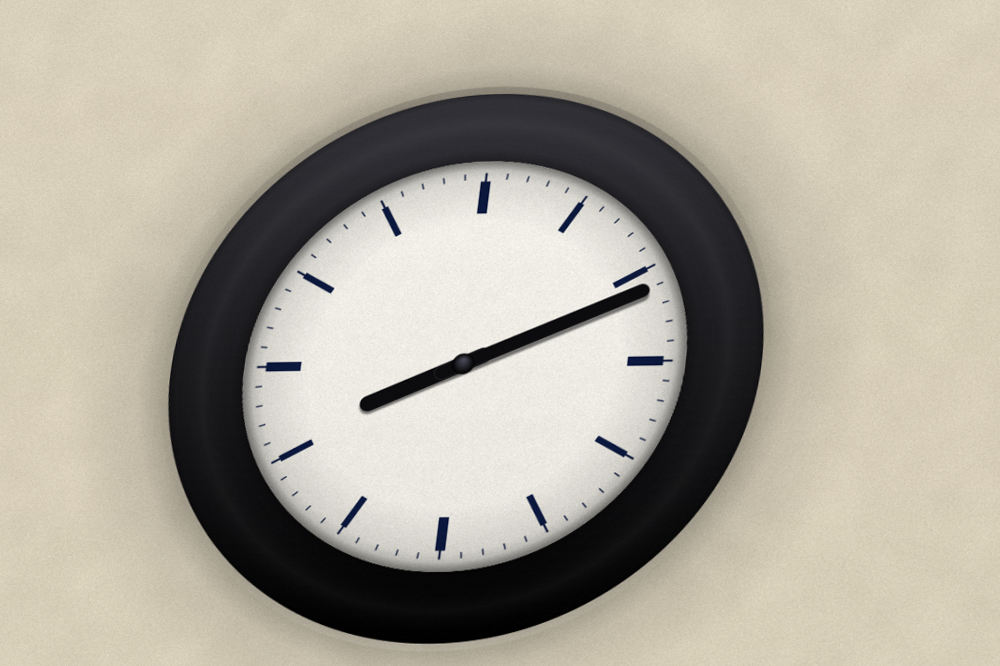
{"hour": 8, "minute": 11}
